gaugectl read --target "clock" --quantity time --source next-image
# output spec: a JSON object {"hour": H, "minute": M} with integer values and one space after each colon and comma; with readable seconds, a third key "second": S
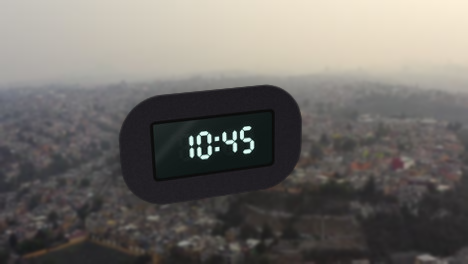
{"hour": 10, "minute": 45}
